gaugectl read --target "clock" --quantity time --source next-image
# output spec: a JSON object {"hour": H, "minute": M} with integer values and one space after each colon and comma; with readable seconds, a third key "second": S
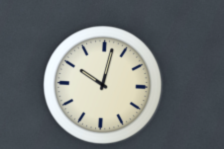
{"hour": 10, "minute": 2}
